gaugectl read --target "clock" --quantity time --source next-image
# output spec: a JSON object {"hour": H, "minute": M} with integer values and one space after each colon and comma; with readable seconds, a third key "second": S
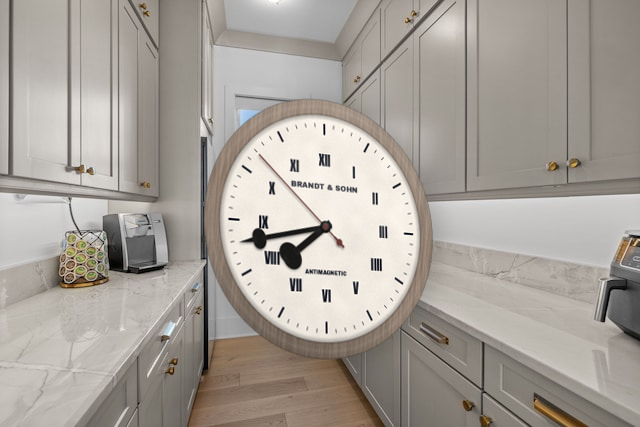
{"hour": 7, "minute": 42, "second": 52}
